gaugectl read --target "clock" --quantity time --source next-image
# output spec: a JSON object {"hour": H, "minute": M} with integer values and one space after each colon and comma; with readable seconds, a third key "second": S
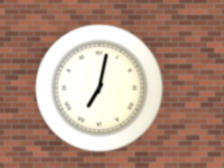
{"hour": 7, "minute": 2}
